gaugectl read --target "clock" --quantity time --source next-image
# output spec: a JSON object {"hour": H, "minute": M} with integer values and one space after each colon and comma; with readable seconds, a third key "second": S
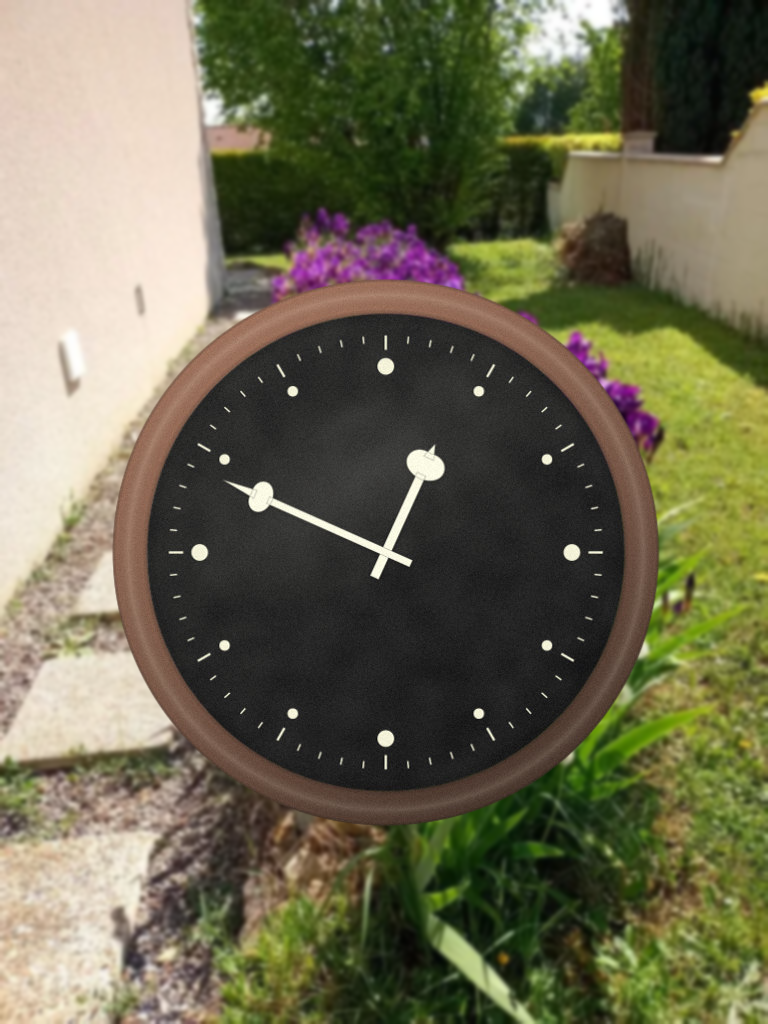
{"hour": 12, "minute": 49}
